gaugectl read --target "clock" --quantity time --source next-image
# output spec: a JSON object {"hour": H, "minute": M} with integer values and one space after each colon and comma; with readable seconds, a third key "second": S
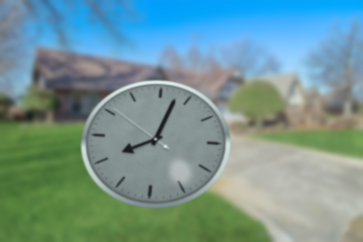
{"hour": 8, "minute": 2, "second": 51}
